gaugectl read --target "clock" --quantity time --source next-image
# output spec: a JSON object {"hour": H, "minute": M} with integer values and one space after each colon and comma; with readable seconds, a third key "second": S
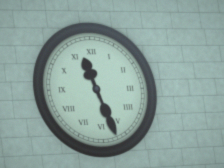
{"hour": 11, "minute": 27}
